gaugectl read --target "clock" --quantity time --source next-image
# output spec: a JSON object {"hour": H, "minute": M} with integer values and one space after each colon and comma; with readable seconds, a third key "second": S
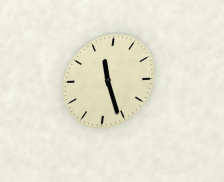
{"hour": 11, "minute": 26}
